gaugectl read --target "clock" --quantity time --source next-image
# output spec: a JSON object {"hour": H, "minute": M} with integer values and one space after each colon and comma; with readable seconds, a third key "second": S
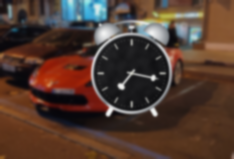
{"hour": 7, "minute": 17}
